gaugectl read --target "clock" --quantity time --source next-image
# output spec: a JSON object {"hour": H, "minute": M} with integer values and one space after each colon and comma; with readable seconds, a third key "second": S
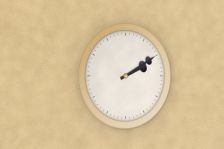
{"hour": 2, "minute": 10}
